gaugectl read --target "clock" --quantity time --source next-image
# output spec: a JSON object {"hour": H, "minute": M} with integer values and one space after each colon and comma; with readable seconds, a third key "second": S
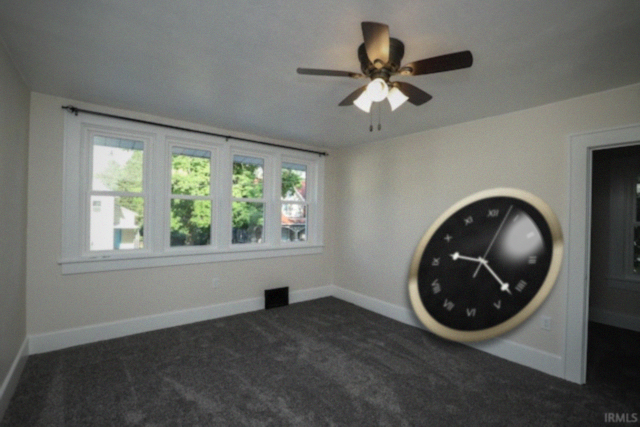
{"hour": 9, "minute": 22, "second": 3}
